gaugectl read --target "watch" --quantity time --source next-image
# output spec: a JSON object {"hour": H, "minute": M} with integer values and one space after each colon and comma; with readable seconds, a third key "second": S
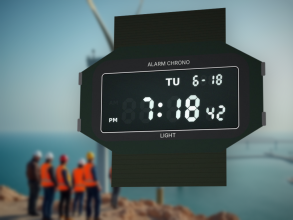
{"hour": 7, "minute": 18, "second": 42}
